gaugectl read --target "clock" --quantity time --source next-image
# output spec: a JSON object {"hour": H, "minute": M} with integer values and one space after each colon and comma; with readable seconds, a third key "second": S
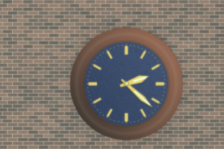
{"hour": 2, "minute": 22}
